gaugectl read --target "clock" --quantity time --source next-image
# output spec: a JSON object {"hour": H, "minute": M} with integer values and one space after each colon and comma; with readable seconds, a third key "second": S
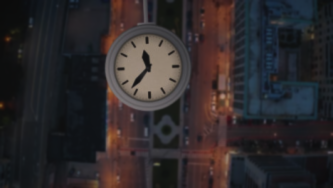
{"hour": 11, "minute": 37}
